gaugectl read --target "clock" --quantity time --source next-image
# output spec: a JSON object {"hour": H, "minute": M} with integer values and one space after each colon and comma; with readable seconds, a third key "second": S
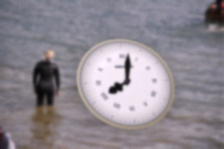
{"hour": 8, "minute": 2}
